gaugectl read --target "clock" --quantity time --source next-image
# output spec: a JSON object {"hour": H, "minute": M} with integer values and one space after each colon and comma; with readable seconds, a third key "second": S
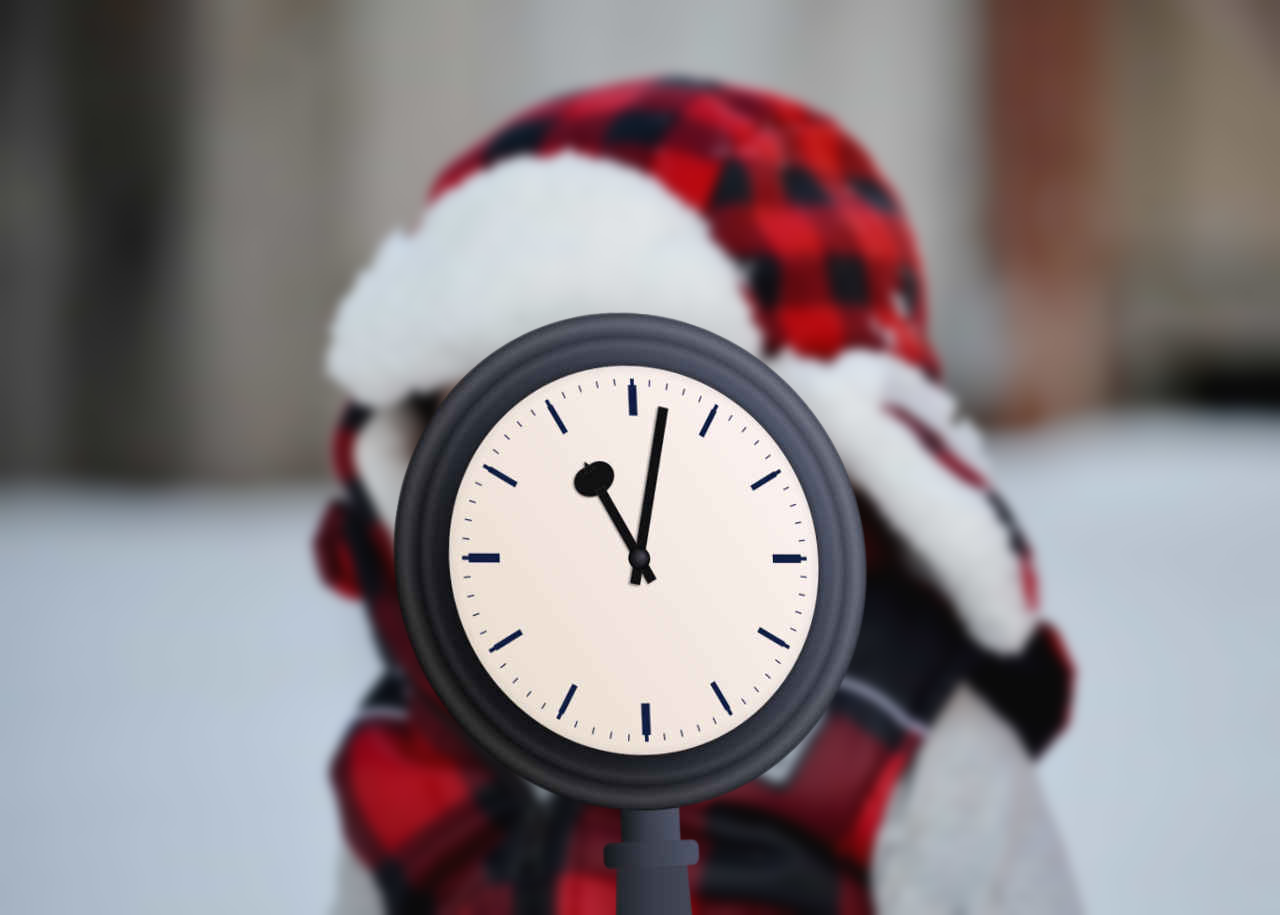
{"hour": 11, "minute": 2}
